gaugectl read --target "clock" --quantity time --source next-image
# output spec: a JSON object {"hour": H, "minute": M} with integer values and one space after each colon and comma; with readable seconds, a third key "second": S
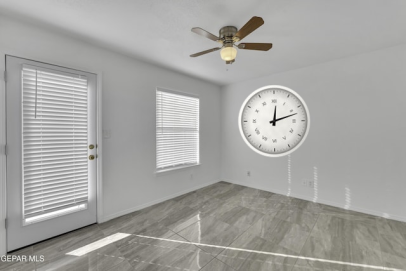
{"hour": 12, "minute": 12}
